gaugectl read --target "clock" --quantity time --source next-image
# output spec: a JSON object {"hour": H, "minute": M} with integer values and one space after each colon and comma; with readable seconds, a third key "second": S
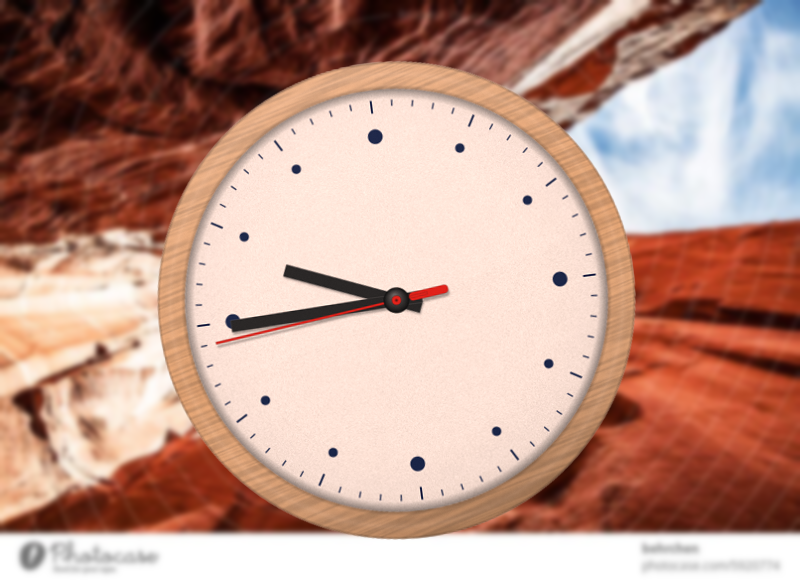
{"hour": 9, "minute": 44, "second": 44}
